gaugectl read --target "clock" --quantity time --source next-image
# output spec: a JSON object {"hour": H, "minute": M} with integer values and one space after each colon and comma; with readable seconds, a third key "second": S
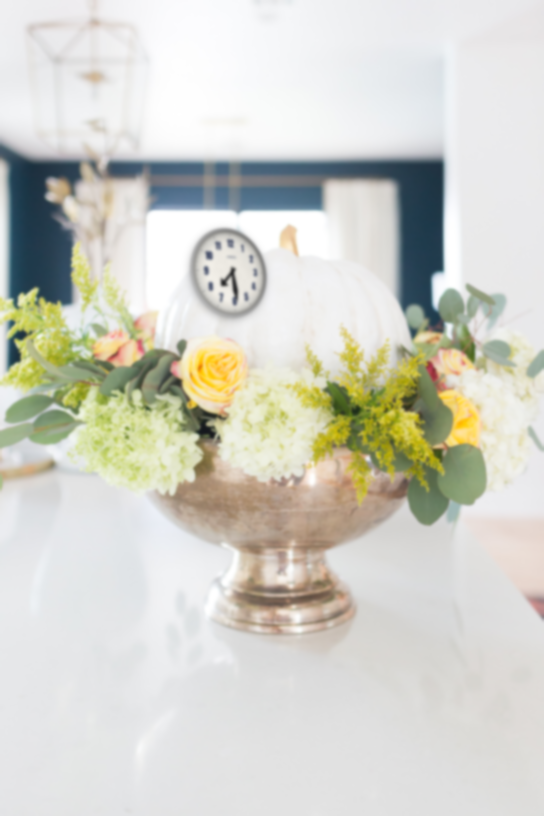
{"hour": 7, "minute": 29}
